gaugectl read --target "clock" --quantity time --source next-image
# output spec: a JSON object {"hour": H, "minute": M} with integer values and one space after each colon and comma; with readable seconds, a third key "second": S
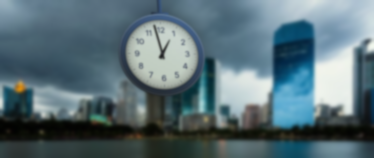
{"hour": 12, "minute": 58}
